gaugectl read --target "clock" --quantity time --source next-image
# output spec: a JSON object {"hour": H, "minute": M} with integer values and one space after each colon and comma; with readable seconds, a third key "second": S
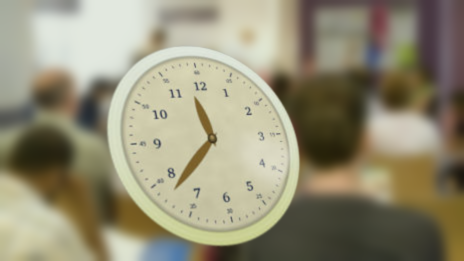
{"hour": 11, "minute": 38}
